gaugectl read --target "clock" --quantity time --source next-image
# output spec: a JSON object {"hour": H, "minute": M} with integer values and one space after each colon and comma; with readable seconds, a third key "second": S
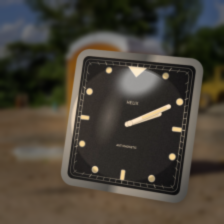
{"hour": 2, "minute": 10}
